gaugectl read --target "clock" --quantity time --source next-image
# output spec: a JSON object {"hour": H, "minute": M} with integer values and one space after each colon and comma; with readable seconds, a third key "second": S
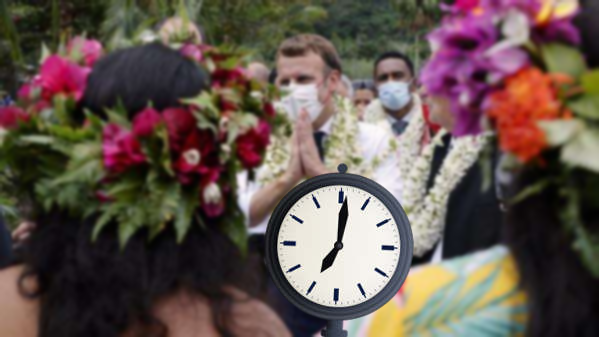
{"hour": 7, "minute": 1}
